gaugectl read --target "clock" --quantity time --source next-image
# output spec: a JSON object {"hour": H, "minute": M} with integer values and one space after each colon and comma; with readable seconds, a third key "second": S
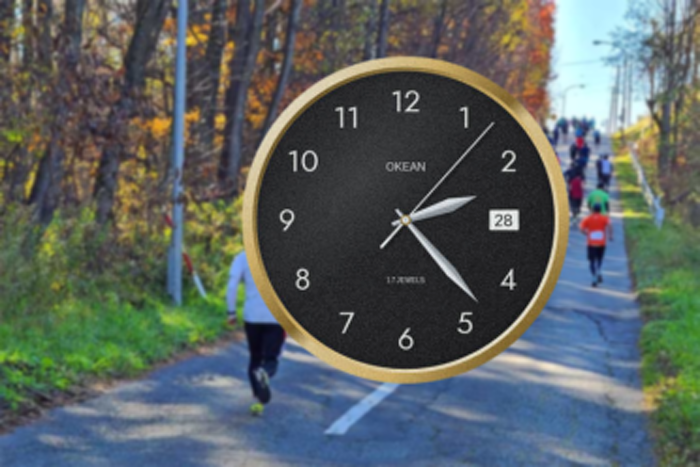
{"hour": 2, "minute": 23, "second": 7}
